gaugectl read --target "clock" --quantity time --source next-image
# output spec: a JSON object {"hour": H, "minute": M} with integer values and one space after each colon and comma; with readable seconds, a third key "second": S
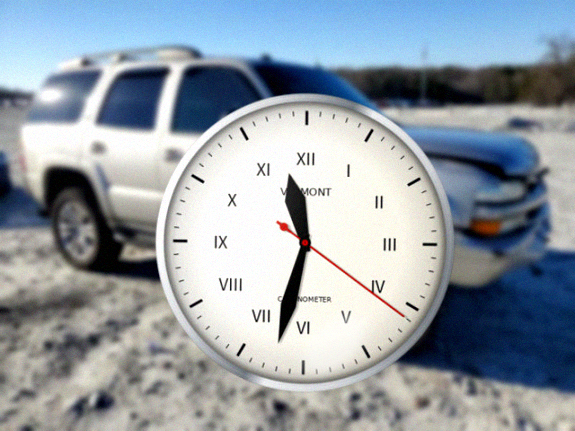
{"hour": 11, "minute": 32, "second": 21}
